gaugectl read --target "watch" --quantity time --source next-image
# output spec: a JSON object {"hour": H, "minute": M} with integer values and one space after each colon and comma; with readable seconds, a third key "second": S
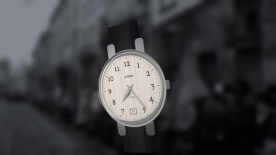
{"hour": 7, "minute": 24}
